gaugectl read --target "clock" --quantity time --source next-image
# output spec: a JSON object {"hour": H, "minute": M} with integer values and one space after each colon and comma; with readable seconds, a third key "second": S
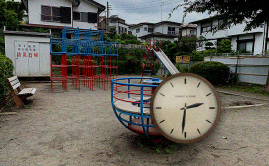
{"hour": 2, "minute": 31}
